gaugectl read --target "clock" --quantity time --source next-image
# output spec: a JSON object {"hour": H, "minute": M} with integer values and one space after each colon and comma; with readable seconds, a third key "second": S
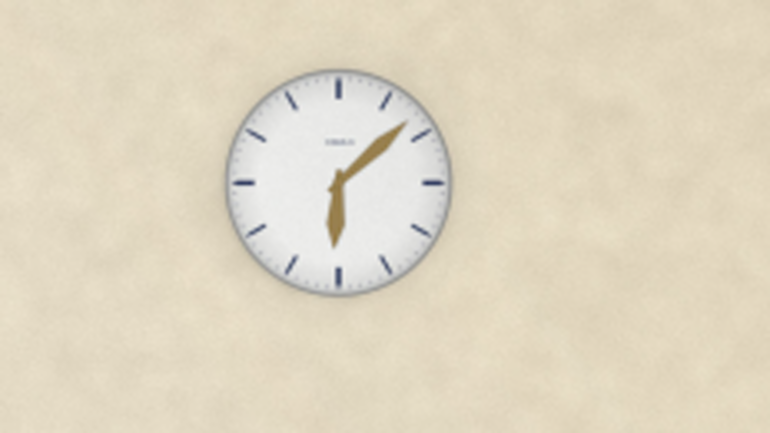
{"hour": 6, "minute": 8}
